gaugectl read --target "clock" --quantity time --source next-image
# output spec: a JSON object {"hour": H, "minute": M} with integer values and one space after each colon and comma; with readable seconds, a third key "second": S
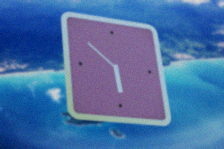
{"hour": 5, "minute": 52}
